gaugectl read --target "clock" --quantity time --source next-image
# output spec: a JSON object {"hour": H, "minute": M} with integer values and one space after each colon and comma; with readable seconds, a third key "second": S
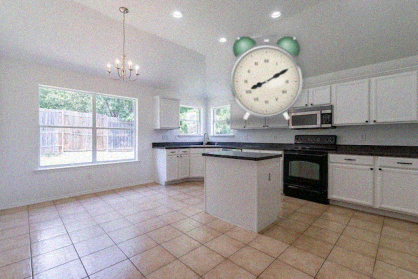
{"hour": 8, "minute": 10}
